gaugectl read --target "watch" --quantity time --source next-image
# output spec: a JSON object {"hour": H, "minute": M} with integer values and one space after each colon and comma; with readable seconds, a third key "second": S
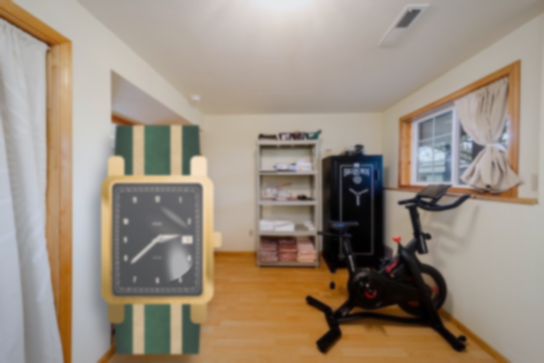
{"hour": 2, "minute": 38}
